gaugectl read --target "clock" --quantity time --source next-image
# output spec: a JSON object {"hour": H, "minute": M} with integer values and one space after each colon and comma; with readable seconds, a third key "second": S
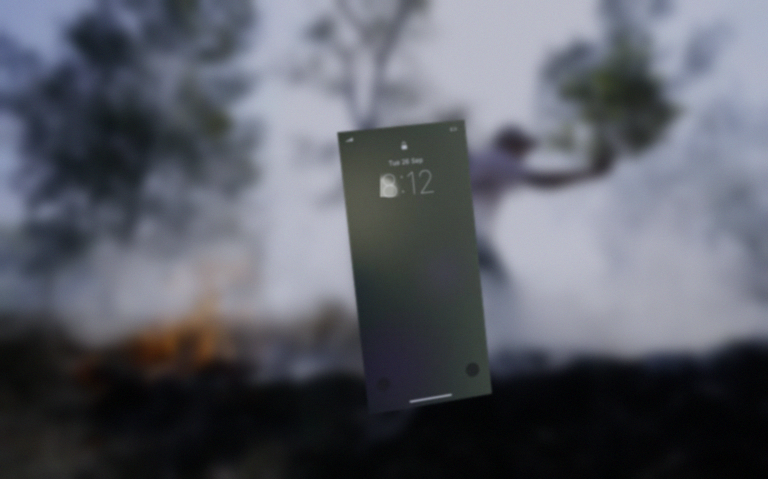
{"hour": 8, "minute": 12}
